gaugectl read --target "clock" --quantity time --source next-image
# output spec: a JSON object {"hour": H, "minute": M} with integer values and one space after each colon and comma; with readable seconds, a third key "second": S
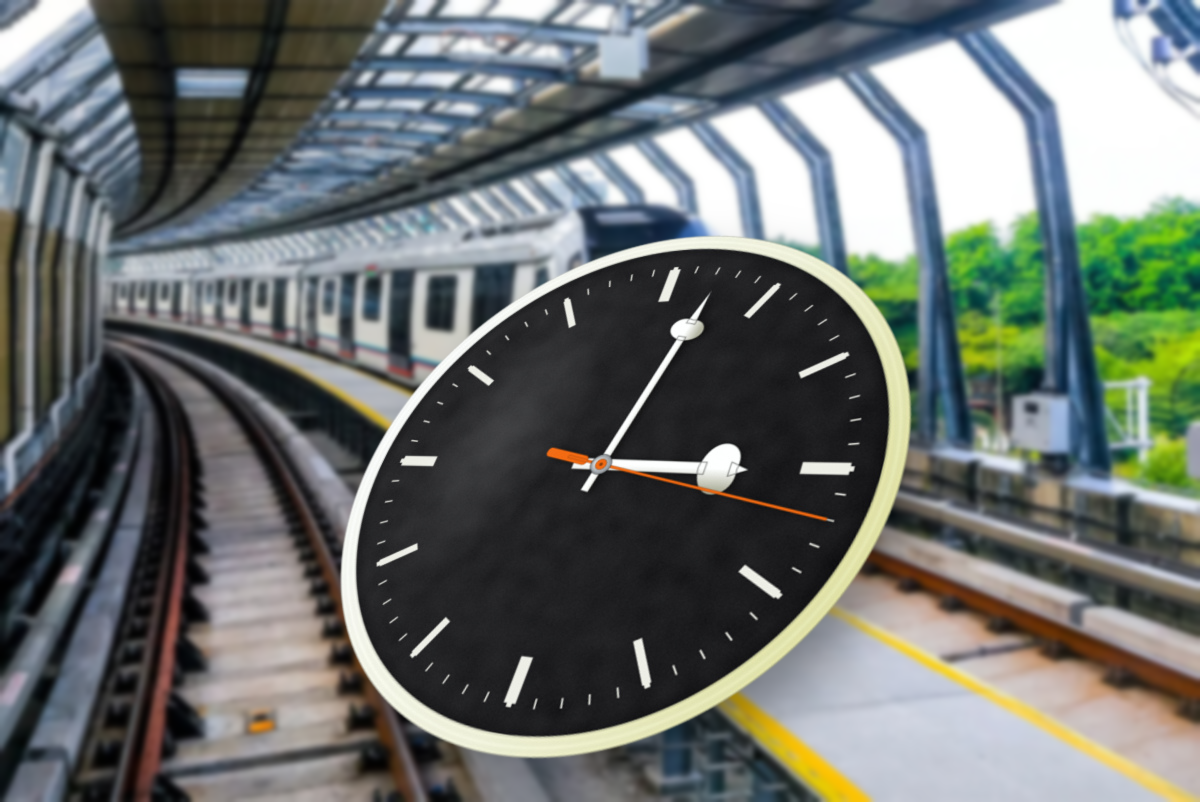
{"hour": 3, "minute": 2, "second": 17}
